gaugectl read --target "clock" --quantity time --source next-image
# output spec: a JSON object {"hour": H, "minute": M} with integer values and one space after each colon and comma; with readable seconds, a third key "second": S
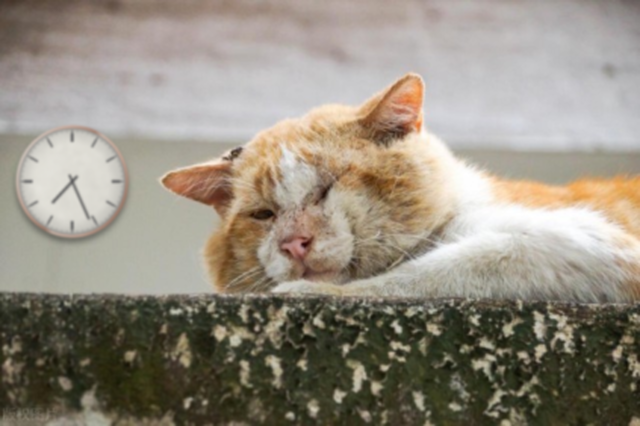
{"hour": 7, "minute": 26}
